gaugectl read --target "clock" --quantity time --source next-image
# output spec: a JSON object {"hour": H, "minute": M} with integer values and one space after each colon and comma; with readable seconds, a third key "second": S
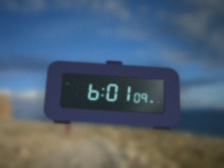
{"hour": 6, "minute": 1}
